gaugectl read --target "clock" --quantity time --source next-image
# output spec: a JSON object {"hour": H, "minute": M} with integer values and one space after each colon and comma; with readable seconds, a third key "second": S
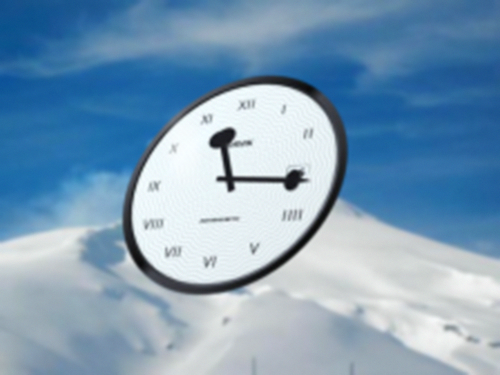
{"hour": 11, "minute": 16}
